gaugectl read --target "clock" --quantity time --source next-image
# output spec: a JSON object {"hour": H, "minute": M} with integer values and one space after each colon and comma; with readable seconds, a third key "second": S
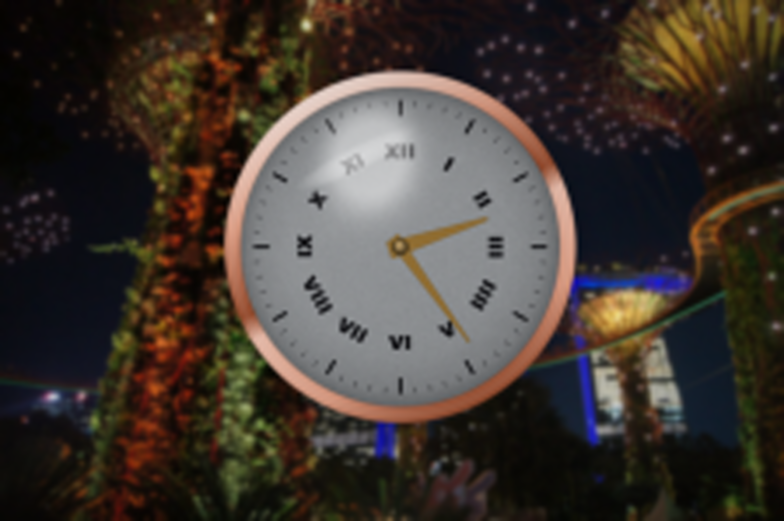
{"hour": 2, "minute": 24}
